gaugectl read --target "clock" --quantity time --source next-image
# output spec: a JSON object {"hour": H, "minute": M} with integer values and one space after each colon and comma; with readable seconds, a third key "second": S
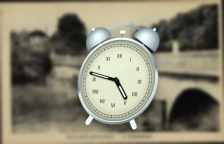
{"hour": 4, "minute": 47}
